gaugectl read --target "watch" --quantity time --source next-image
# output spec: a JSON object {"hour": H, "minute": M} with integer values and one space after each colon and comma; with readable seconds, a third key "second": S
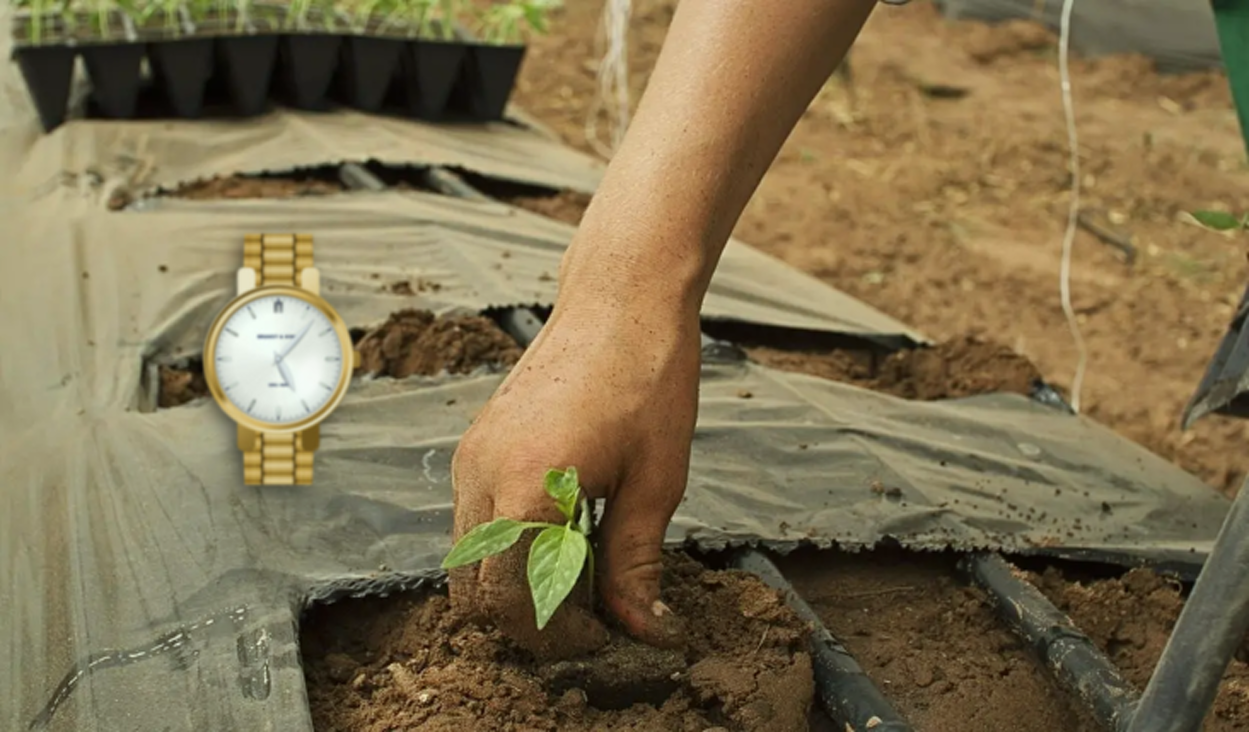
{"hour": 5, "minute": 7}
